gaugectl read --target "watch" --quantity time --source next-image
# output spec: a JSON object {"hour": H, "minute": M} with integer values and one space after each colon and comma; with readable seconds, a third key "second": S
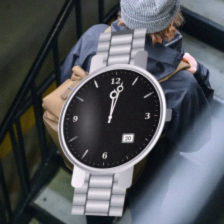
{"hour": 12, "minute": 2}
